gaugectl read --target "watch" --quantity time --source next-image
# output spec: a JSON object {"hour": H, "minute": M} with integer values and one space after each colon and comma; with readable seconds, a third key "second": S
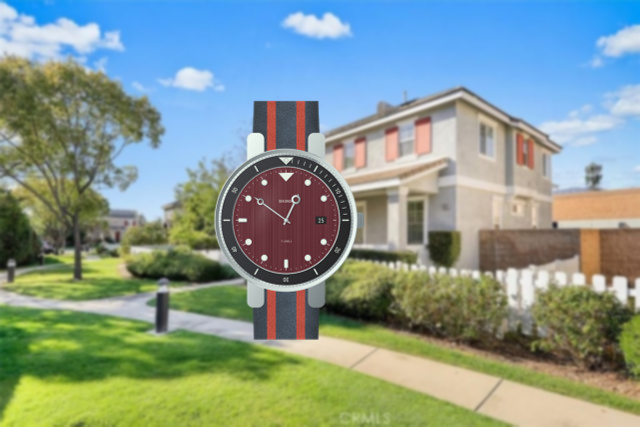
{"hour": 12, "minute": 51}
